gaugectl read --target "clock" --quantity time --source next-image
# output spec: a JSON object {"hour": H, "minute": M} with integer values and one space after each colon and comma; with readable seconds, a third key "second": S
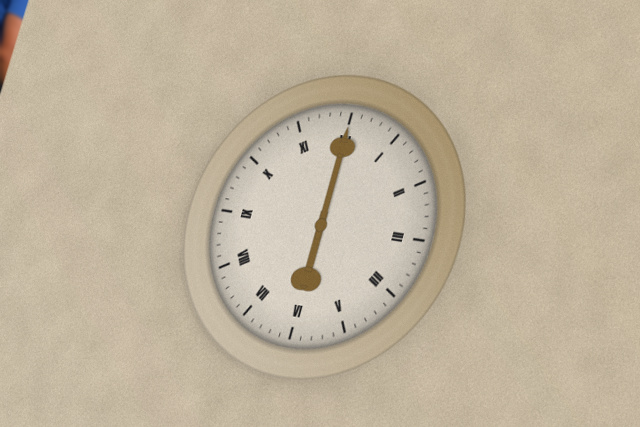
{"hour": 6, "minute": 0}
